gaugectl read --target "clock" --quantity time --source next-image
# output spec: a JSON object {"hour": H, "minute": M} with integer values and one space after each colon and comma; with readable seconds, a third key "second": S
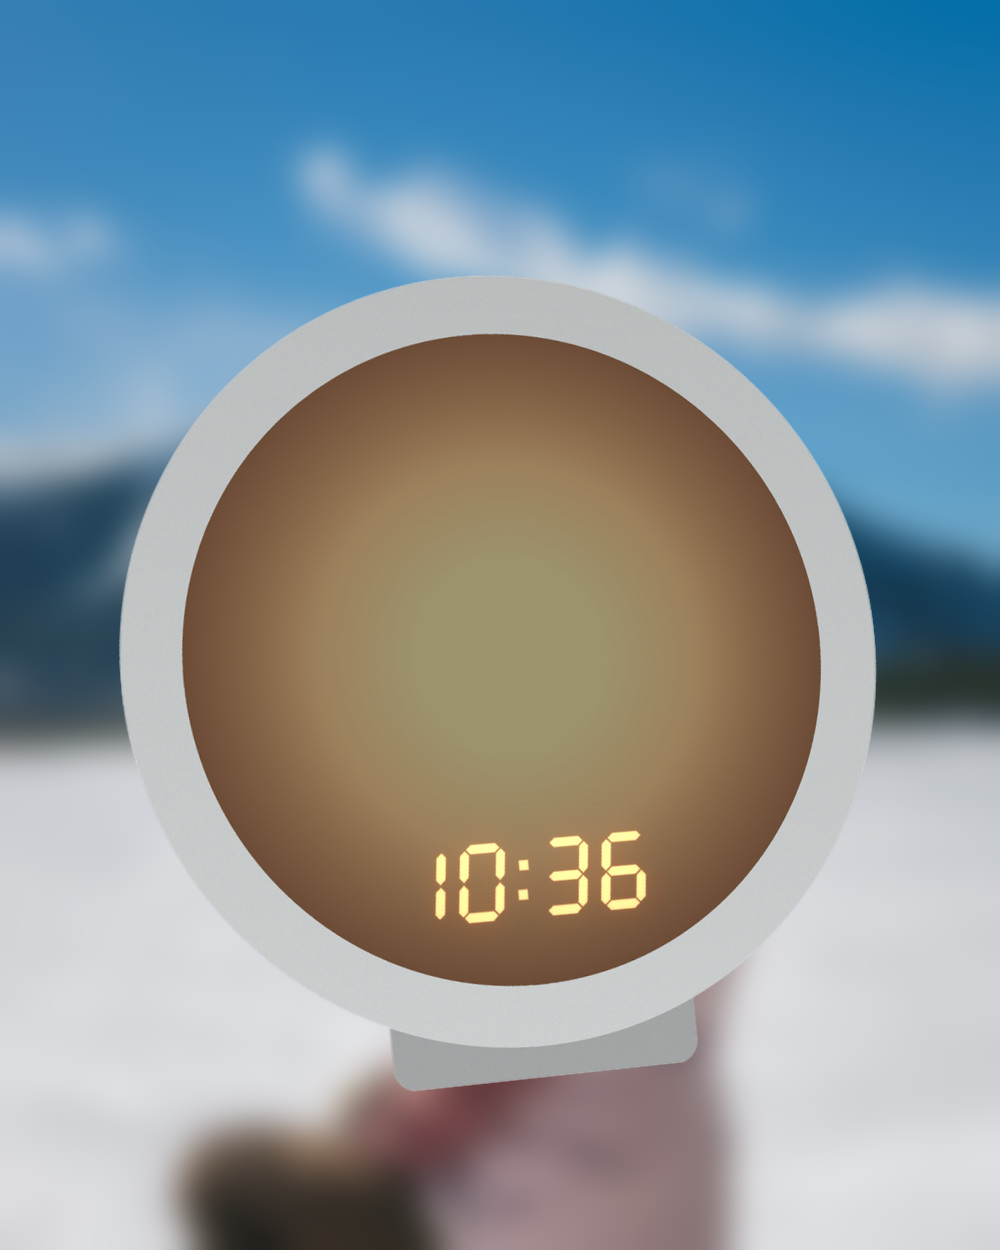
{"hour": 10, "minute": 36}
